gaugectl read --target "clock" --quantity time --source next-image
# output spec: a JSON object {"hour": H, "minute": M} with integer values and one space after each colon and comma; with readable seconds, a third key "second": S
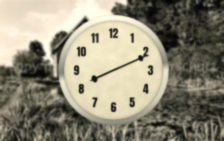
{"hour": 8, "minute": 11}
